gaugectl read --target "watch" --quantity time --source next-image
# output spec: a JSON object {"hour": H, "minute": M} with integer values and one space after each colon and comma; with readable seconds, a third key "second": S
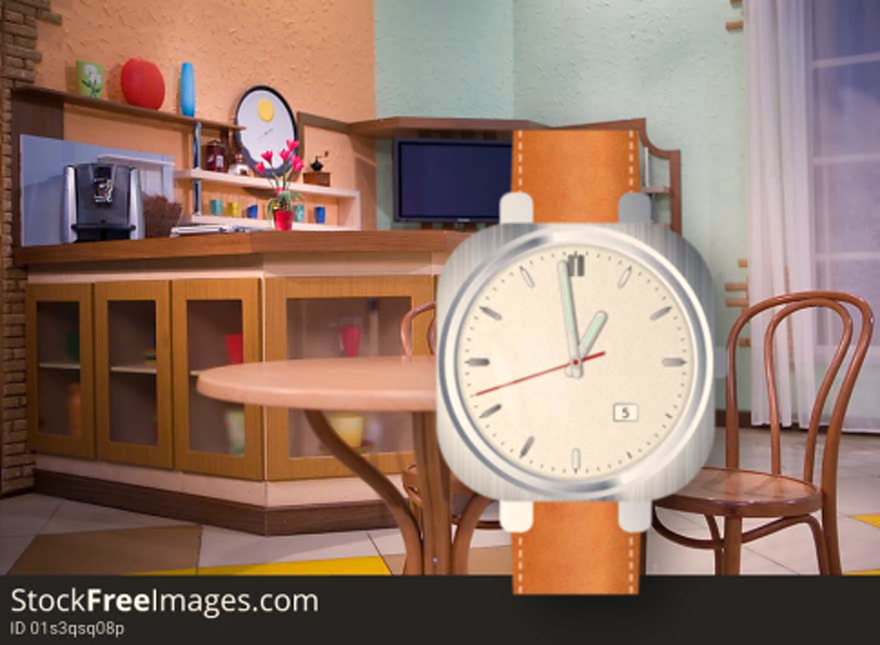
{"hour": 12, "minute": 58, "second": 42}
